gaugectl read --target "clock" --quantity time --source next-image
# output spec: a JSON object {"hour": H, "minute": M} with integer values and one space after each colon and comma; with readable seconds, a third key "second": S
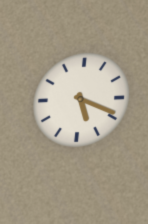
{"hour": 5, "minute": 19}
